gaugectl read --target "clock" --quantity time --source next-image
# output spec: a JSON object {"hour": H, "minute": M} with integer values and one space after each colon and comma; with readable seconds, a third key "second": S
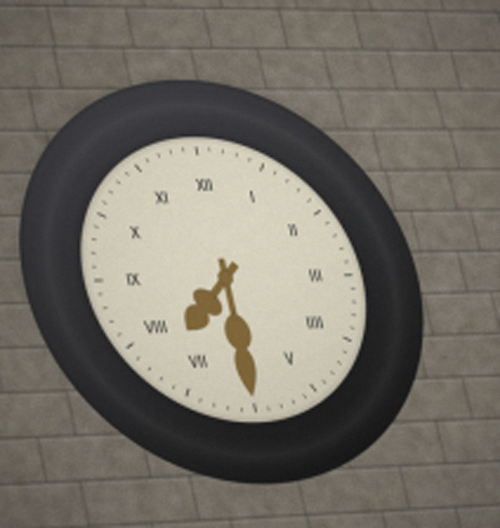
{"hour": 7, "minute": 30}
